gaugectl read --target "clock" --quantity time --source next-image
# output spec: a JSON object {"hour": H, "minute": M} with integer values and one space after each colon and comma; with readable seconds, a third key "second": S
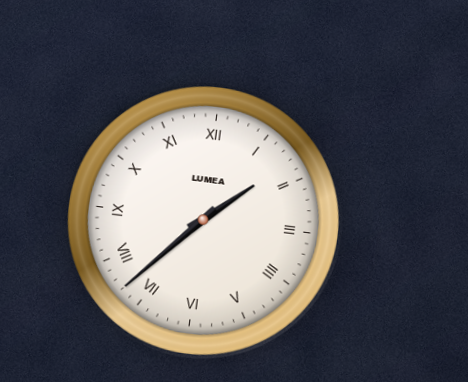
{"hour": 1, "minute": 37}
